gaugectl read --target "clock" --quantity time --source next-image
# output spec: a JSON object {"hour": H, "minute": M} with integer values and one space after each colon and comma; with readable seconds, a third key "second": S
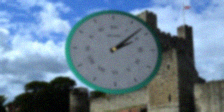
{"hour": 2, "minute": 8}
